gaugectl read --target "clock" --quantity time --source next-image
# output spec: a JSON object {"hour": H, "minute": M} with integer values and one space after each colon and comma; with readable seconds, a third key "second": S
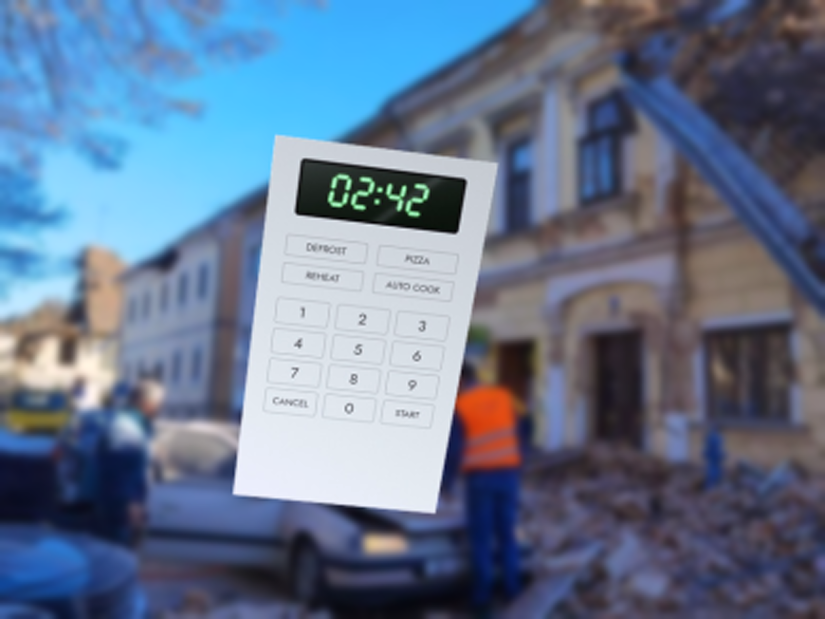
{"hour": 2, "minute": 42}
